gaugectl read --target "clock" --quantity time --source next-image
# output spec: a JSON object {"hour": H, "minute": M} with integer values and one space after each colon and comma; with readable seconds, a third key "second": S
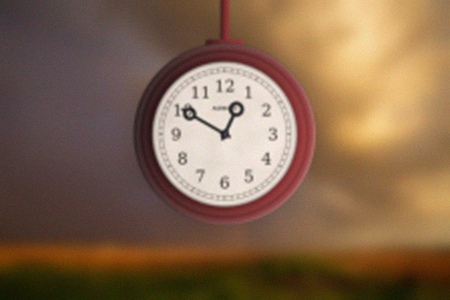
{"hour": 12, "minute": 50}
